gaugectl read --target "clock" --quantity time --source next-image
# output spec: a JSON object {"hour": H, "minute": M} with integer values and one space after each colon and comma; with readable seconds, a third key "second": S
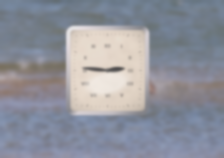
{"hour": 2, "minute": 46}
